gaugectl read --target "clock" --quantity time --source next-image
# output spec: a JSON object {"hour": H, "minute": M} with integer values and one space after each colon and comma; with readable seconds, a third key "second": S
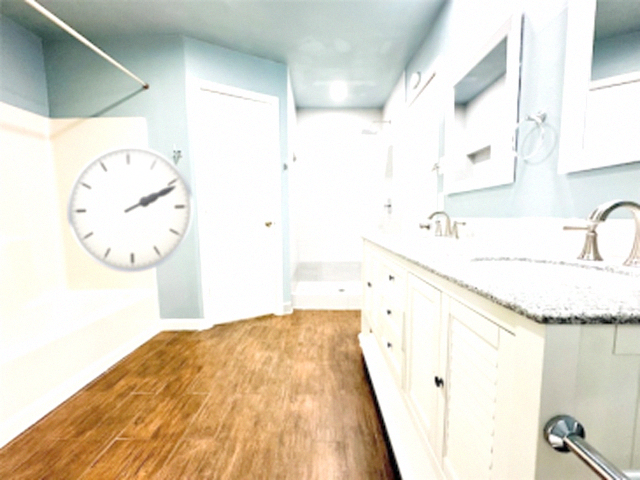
{"hour": 2, "minute": 11}
